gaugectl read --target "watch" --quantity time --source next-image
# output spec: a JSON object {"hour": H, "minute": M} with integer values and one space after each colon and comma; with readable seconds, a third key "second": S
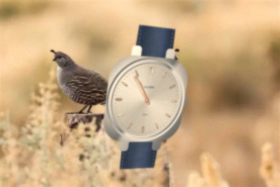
{"hour": 10, "minute": 54}
